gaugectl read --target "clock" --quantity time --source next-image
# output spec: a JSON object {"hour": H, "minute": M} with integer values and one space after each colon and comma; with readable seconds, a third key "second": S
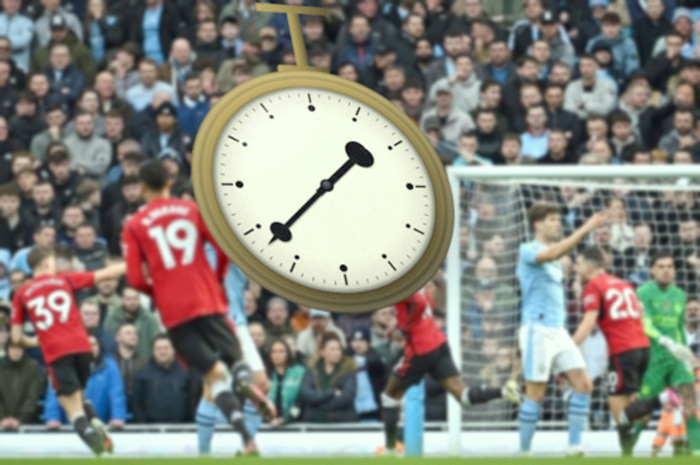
{"hour": 1, "minute": 38}
